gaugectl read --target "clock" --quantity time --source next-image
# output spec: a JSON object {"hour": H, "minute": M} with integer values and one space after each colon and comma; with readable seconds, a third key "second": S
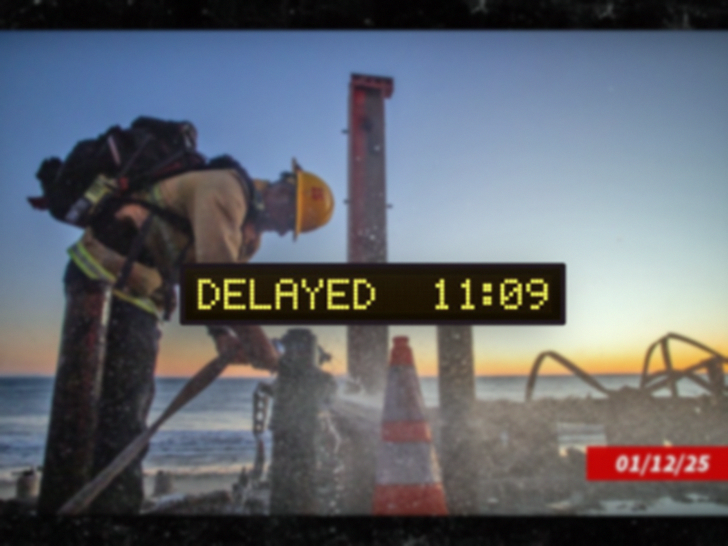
{"hour": 11, "minute": 9}
